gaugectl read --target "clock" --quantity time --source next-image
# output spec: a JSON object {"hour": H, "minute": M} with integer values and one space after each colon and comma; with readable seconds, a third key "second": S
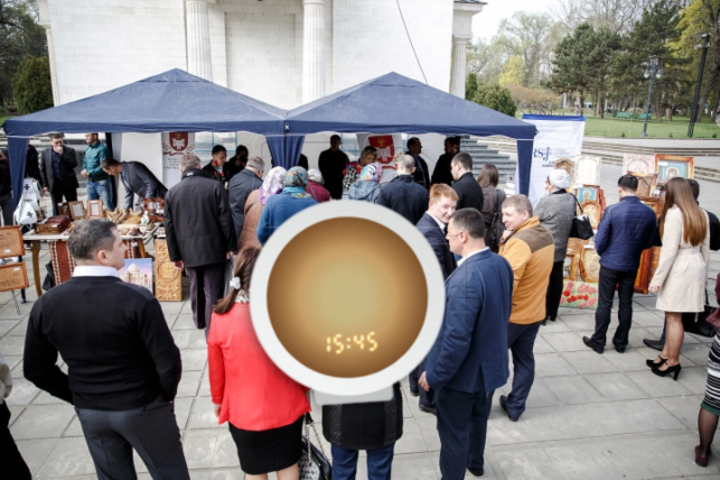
{"hour": 15, "minute": 45}
